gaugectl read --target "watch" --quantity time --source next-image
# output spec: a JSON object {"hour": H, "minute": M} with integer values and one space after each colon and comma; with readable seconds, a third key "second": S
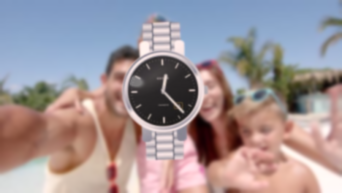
{"hour": 12, "minute": 23}
